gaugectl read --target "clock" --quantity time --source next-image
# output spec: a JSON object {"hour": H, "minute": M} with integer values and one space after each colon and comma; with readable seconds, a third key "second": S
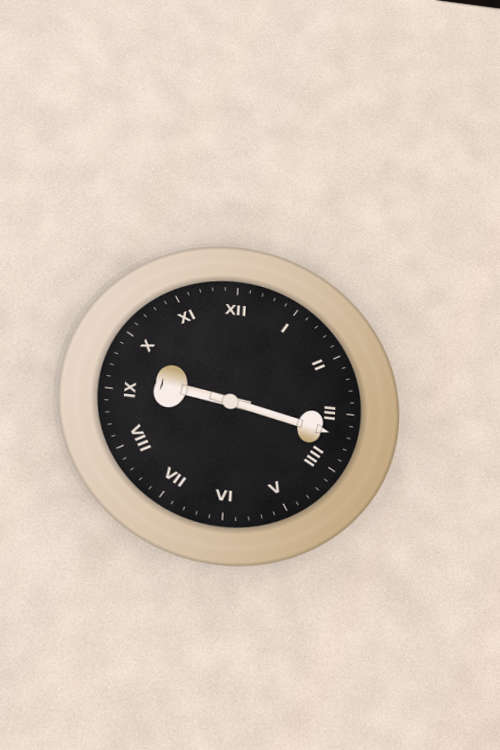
{"hour": 9, "minute": 17}
